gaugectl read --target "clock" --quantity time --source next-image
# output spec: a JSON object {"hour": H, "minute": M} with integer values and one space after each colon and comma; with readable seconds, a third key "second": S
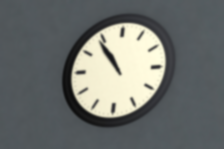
{"hour": 10, "minute": 54}
